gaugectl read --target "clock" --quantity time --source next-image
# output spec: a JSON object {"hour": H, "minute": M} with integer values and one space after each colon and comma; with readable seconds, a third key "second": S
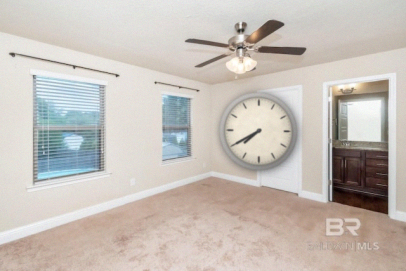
{"hour": 7, "minute": 40}
